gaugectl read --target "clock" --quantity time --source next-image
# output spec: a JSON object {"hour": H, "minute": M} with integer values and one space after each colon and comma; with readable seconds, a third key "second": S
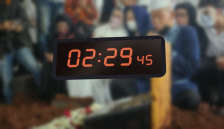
{"hour": 2, "minute": 29, "second": 45}
